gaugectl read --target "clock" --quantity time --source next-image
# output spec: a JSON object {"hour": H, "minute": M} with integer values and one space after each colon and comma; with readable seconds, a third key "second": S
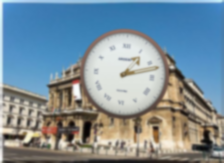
{"hour": 1, "minute": 12}
